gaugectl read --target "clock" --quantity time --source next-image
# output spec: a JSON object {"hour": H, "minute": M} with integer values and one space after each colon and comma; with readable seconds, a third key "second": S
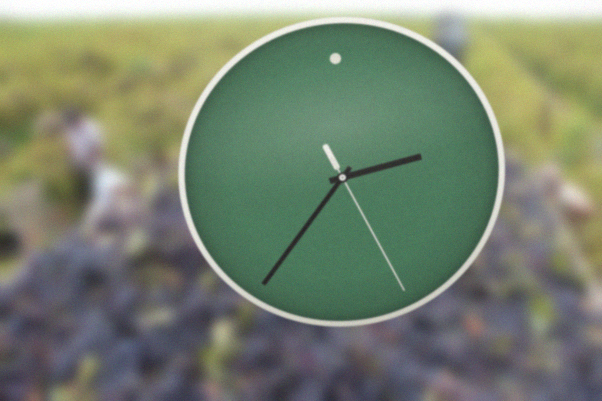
{"hour": 2, "minute": 36, "second": 26}
